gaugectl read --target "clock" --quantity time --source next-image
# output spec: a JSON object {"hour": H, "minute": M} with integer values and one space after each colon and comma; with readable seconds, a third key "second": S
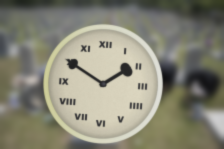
{"hour": 1, "minute": 50}
